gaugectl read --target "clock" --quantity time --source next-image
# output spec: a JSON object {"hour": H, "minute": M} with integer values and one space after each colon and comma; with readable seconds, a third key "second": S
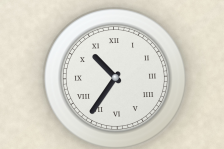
{"hour": 10, "minute": 36}
